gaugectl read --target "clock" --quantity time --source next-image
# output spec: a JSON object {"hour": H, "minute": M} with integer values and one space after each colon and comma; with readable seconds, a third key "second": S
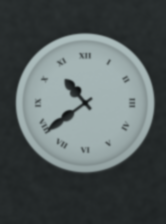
{"hour": 10, "minute": 39}
